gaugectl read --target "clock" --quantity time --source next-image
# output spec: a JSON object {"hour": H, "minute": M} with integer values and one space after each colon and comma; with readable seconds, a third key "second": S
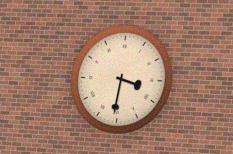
{"hour": 3, "minute": 31}
